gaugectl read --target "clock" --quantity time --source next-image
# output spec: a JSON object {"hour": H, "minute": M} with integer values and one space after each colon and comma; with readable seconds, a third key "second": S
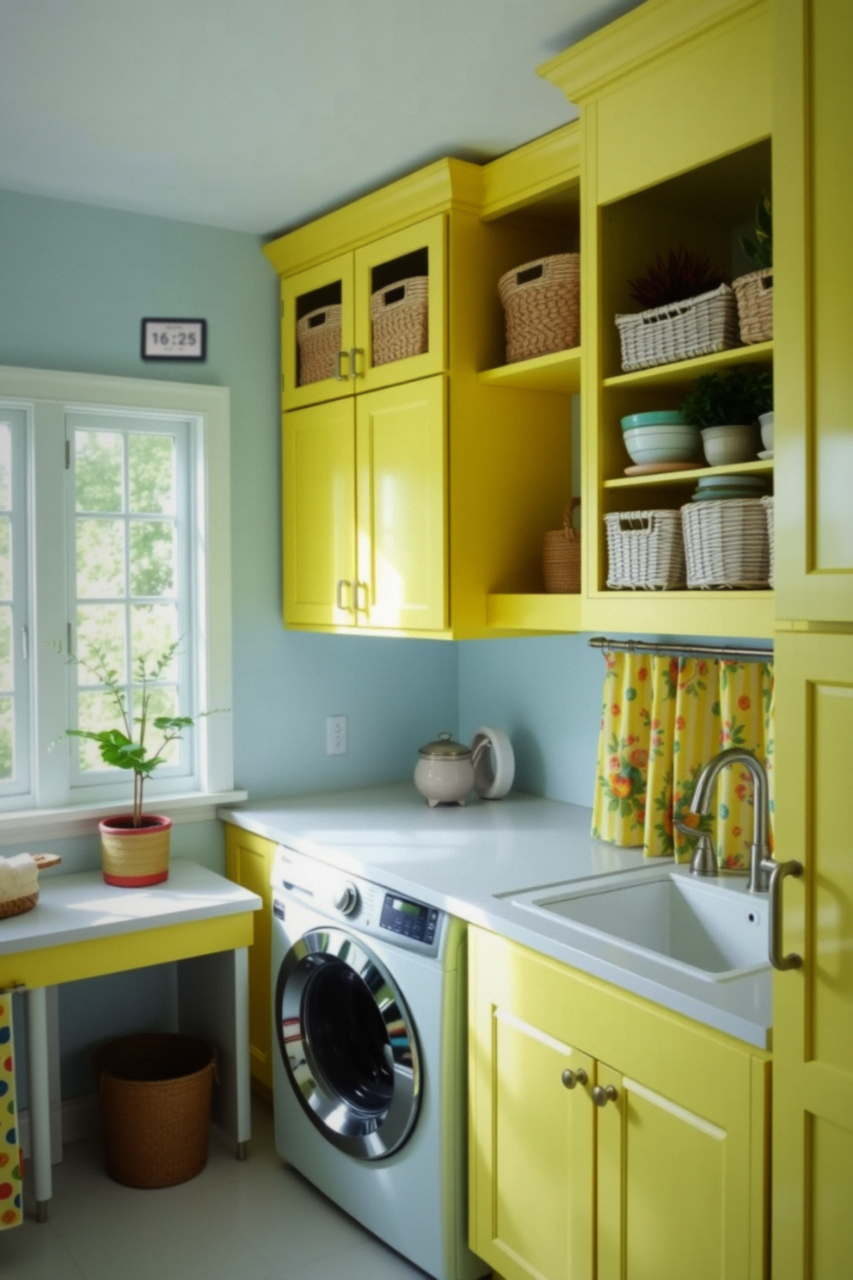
{"hour": 16, "minute": 25}
